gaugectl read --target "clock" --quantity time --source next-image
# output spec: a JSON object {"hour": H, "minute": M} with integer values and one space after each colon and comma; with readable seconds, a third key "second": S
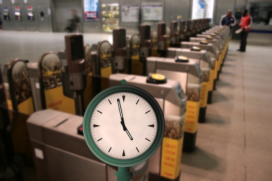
{"hour": 4, "minute": 58}
